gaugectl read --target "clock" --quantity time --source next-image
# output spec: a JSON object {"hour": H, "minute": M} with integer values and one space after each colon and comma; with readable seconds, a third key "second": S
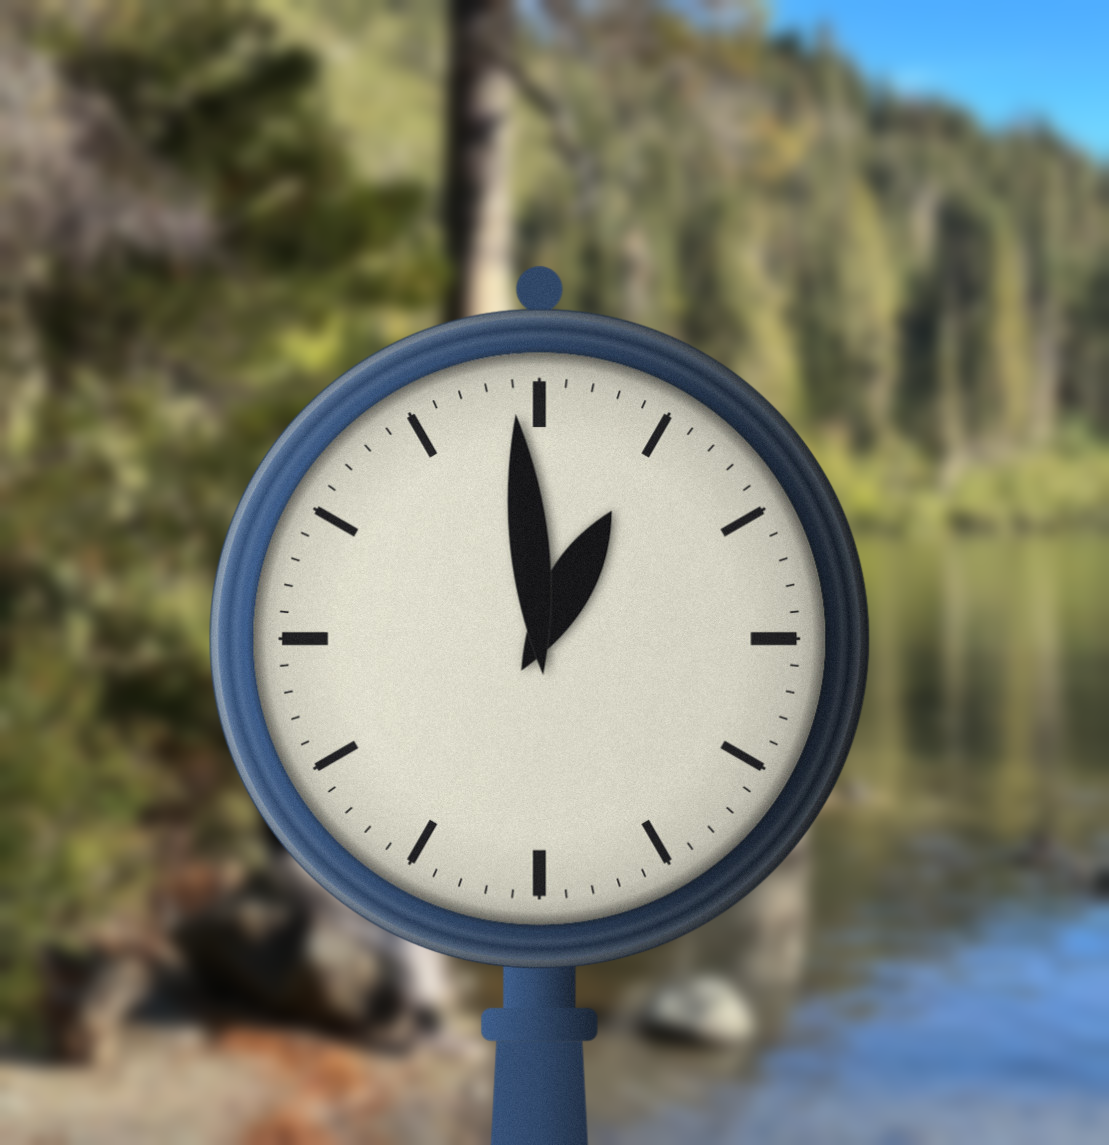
{"hour": 12, "minute": 59}
